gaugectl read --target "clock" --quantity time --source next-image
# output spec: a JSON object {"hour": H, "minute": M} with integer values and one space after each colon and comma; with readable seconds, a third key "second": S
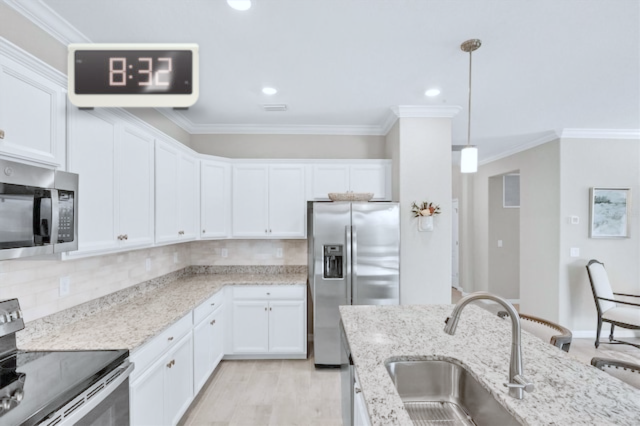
{"hour": 8, "minute": 32}
